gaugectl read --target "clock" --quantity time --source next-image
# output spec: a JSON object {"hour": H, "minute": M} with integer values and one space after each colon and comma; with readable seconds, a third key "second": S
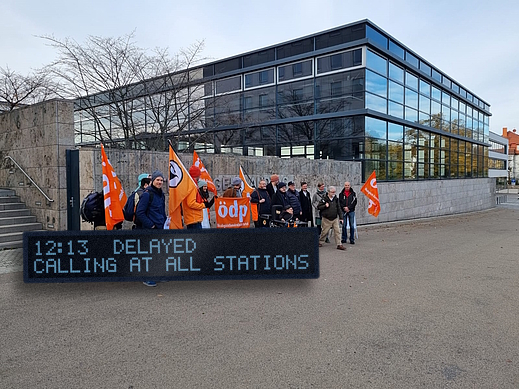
{"hour": 12, "minute": 13}
